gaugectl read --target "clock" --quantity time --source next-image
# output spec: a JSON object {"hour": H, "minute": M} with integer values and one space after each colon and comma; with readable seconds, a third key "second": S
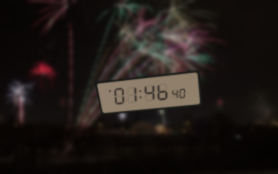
{"hour": 1, "minute": 46, "second": 40}
